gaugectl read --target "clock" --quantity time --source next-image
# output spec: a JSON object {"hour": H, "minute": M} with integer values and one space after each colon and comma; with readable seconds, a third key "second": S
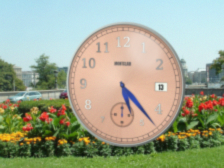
{"hour": 5, "minute": 23}
